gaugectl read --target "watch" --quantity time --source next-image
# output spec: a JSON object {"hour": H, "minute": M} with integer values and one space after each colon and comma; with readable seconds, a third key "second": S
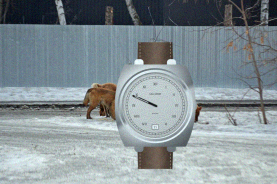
{"hour": 9, "minute": 49}
